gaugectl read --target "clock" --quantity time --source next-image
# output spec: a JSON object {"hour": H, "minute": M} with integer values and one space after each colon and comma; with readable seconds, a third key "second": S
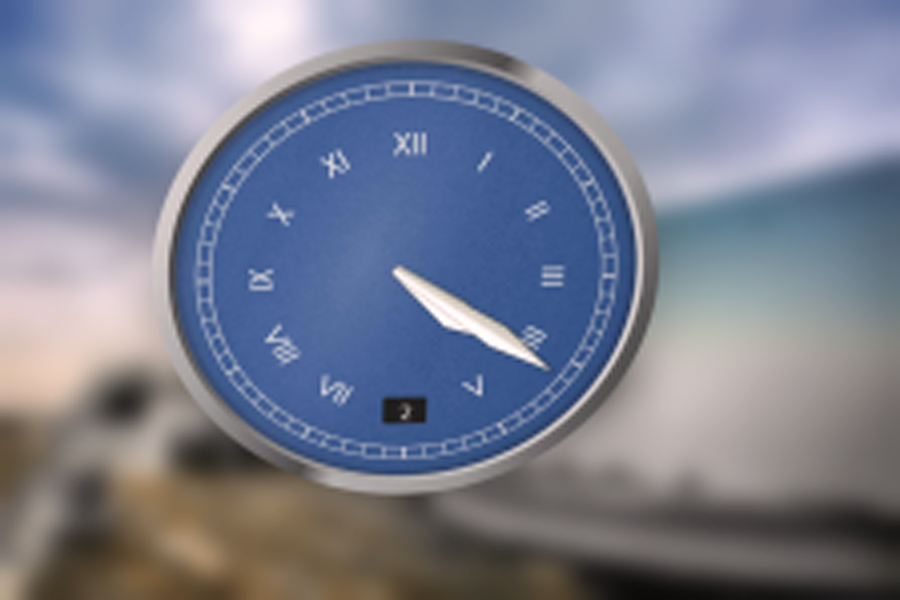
{"hour": 4, "minute": 21}
